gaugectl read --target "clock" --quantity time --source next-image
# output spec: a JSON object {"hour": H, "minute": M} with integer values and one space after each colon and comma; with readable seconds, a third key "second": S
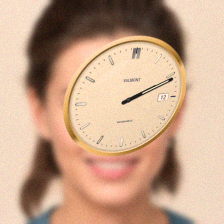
{"hour": 2, "minute": 11}
